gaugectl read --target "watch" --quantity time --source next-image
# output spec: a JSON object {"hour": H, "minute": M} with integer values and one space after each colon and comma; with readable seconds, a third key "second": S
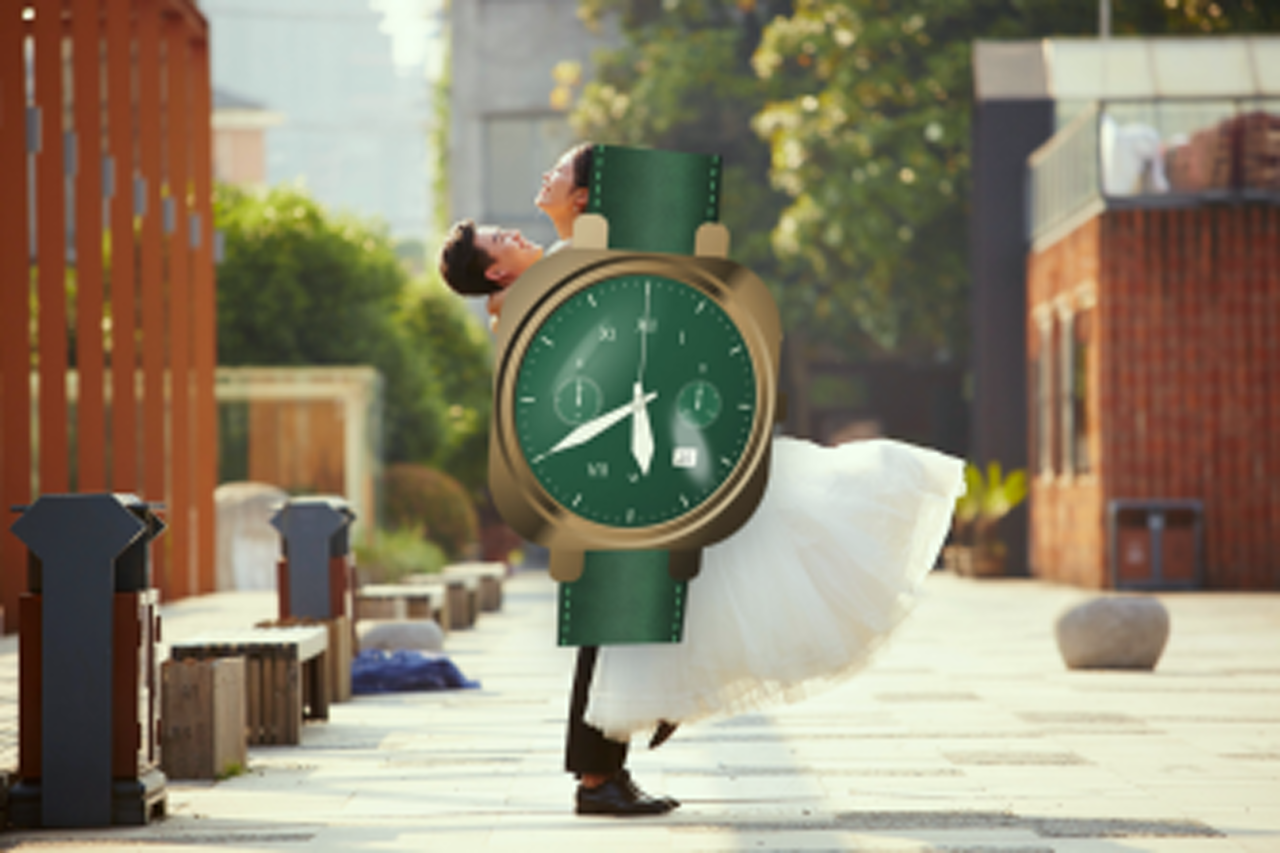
{"hour": 5, "minute": 40}
